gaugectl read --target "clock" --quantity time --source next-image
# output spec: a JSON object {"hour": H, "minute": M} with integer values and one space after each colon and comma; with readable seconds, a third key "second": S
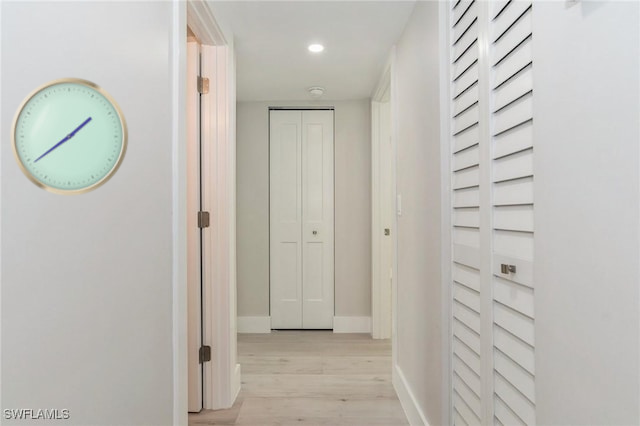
{"hour": 1, "minute": 39}
